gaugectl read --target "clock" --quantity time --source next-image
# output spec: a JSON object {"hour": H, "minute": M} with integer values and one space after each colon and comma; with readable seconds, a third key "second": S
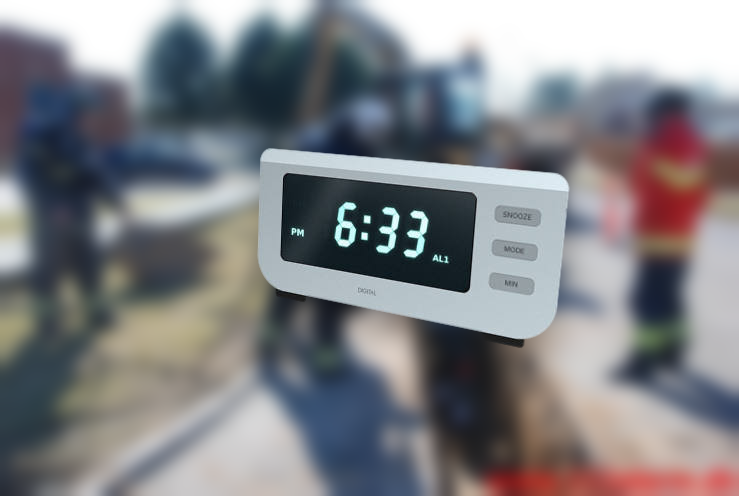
{"hour": 6, "minute": 33}
